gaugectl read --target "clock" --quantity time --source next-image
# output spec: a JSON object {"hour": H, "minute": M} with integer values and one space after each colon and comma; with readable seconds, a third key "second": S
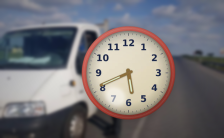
{"hour": 5, "minute": 41}
